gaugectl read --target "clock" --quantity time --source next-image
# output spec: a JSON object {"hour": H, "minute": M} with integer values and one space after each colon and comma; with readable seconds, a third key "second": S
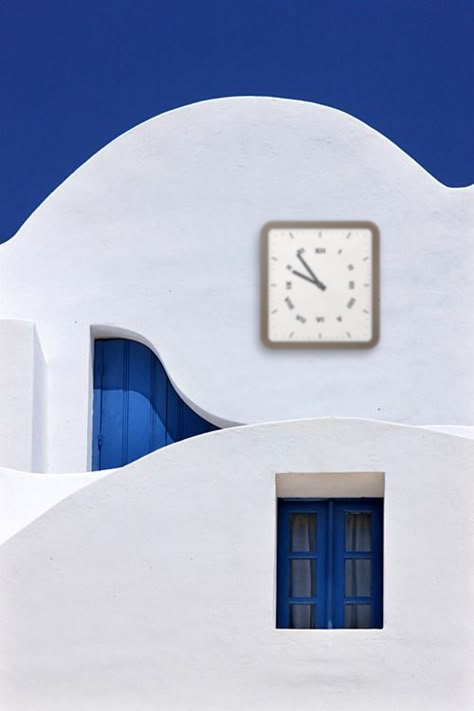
{"hour": 9, "minute": 54}
